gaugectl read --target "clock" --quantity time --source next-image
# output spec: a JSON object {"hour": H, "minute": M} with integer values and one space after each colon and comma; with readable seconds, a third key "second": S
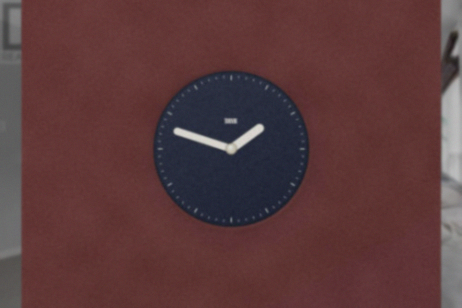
{"hour": 1, "minute": 48}
